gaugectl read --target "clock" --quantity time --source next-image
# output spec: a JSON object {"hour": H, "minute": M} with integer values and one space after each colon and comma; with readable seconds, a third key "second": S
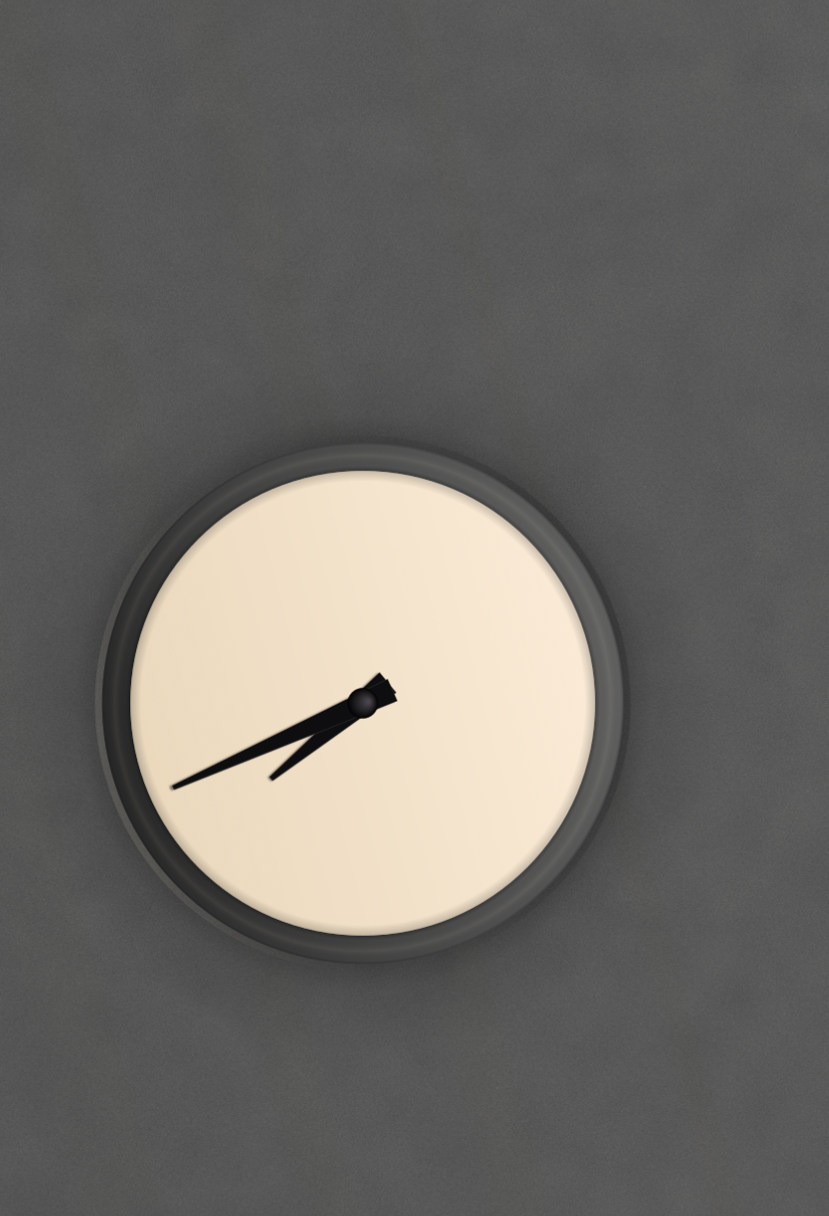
{"hour": 7, "minute": 41}
